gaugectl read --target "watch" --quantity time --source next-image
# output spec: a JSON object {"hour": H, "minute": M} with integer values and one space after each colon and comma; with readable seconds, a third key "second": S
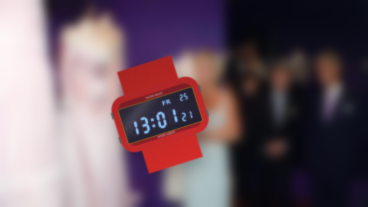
{"hour": 13, "minute": 1}
